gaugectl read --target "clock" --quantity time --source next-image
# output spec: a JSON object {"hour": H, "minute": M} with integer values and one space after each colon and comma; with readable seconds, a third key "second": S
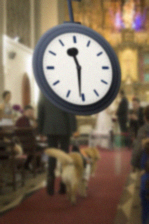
{"hour": 11, "minute": 31}
